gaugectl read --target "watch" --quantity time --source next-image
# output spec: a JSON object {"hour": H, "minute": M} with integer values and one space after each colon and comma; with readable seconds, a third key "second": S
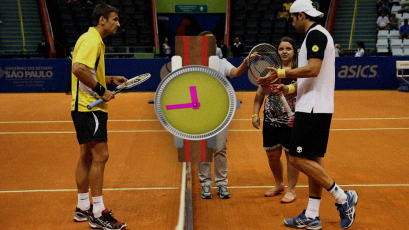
{"hour": 11, "minute": 44}
